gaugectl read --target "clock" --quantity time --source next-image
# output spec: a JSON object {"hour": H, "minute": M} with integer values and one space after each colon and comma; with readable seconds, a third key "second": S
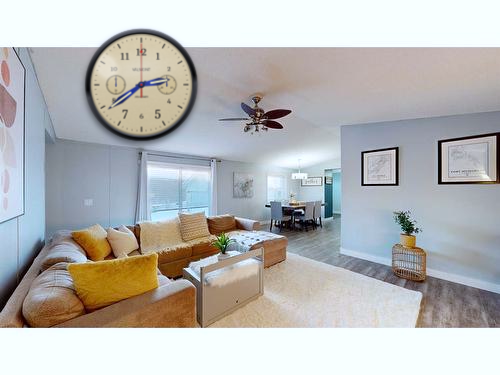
{"hour": 2, "minute": 39}
